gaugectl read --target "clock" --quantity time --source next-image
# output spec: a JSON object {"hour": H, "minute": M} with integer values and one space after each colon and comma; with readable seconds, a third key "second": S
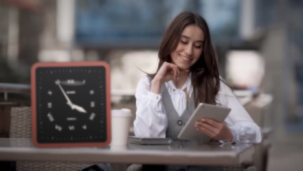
{"hour": 3, "minute": 55}
